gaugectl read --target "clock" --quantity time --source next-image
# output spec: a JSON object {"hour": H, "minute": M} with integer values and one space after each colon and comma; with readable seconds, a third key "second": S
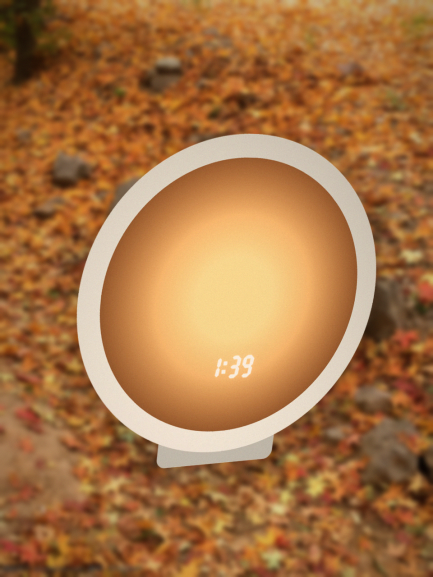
{"hour": 1, "minute": 39}
